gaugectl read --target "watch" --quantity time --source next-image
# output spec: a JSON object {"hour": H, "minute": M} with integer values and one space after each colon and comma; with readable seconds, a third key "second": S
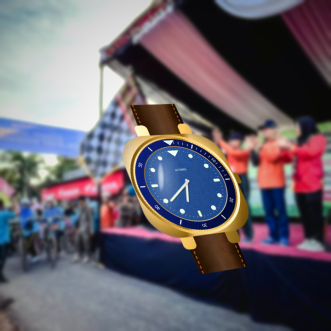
{"hour": 6, "minute": 39}
